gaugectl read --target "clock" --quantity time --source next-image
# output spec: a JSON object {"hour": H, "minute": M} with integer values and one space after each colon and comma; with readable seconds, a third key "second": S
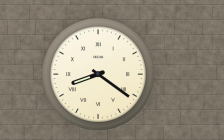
{"hour": 8, "minute": 21}
